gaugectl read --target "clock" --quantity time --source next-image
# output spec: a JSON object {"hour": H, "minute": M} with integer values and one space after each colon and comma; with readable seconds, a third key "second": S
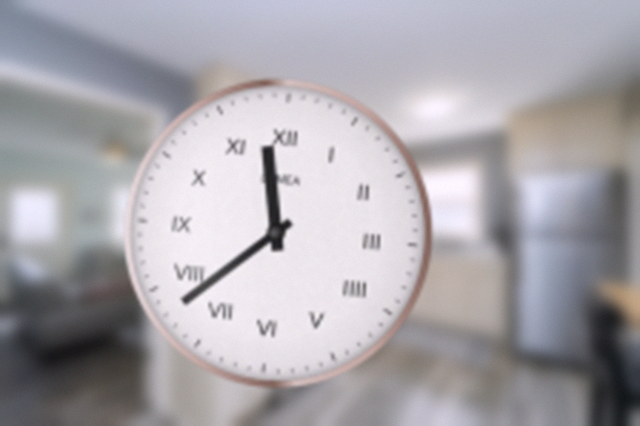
{"hour": 11, "minute": 38}
